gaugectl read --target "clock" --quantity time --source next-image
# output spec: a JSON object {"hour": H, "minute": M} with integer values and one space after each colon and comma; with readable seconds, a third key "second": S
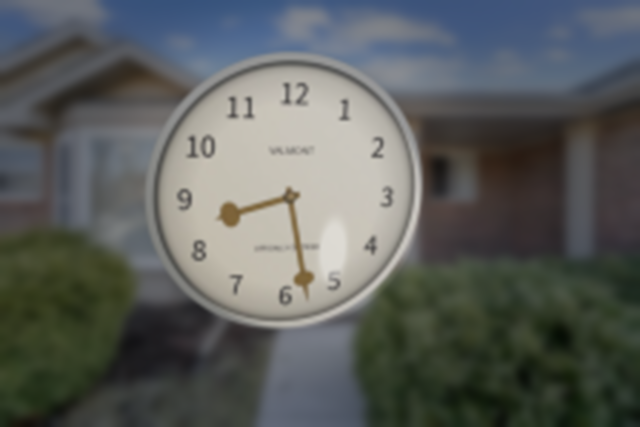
{"hour": 8, "minute": 28}
